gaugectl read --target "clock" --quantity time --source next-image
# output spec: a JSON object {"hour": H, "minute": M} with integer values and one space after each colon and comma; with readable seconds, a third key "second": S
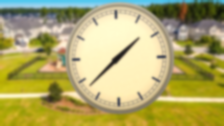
{"hour": 1, "minute": 38}
